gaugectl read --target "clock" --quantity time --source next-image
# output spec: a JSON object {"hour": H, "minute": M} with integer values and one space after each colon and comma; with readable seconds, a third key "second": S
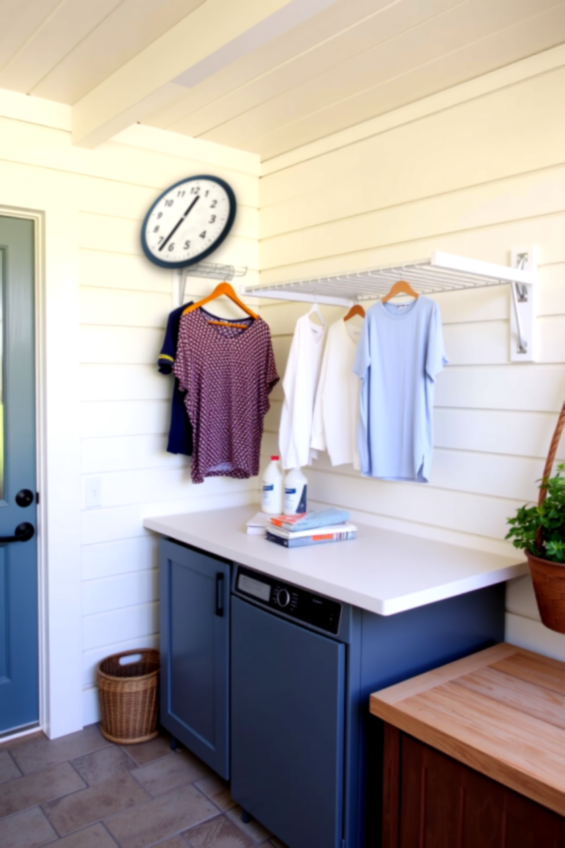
{"hour": 12, "minute": 33}
